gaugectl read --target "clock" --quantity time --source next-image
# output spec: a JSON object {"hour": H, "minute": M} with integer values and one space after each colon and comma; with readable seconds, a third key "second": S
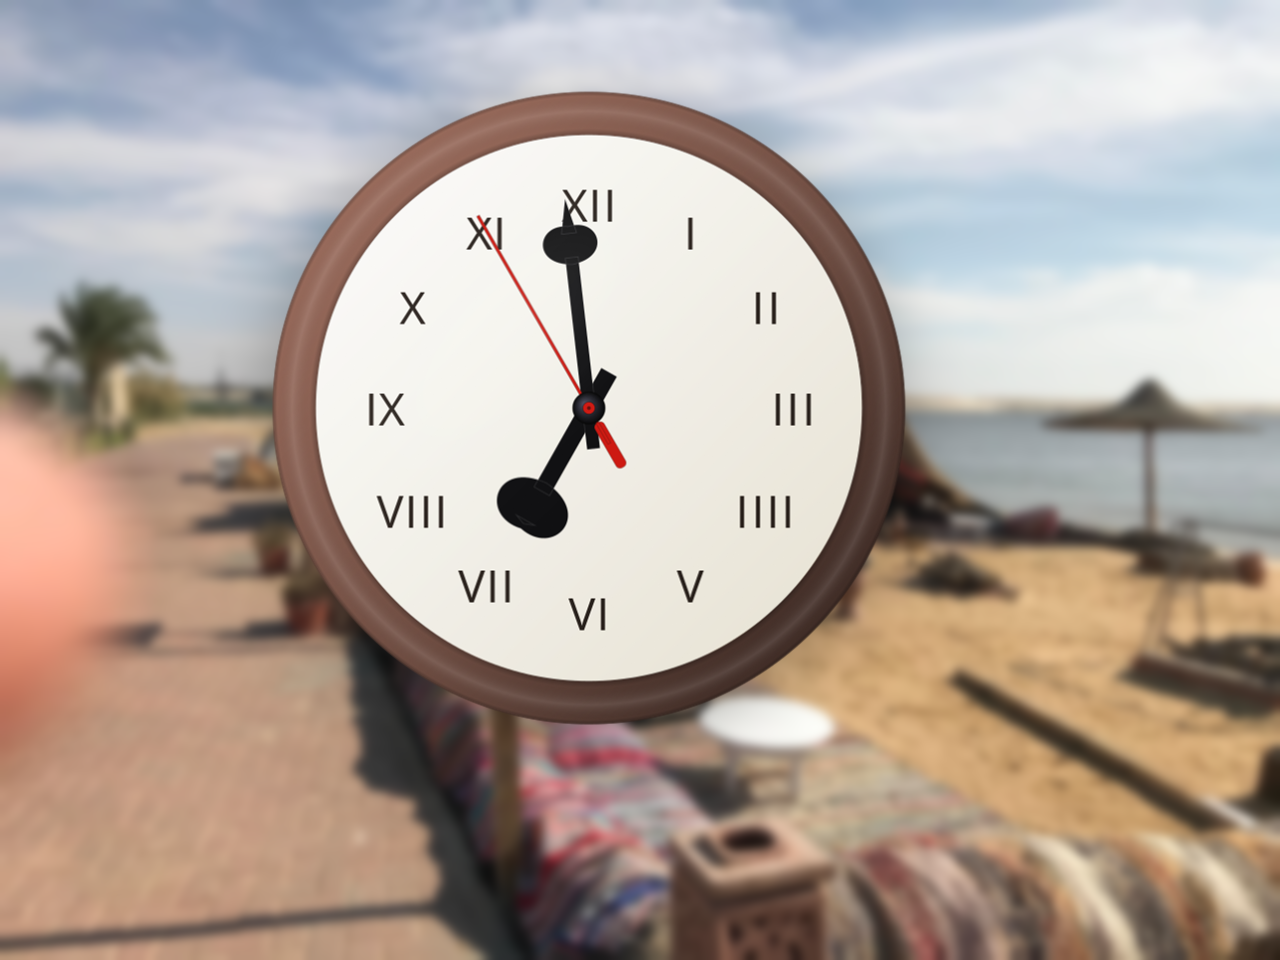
{"hour": 6, "minute": 58, "second": 55}
